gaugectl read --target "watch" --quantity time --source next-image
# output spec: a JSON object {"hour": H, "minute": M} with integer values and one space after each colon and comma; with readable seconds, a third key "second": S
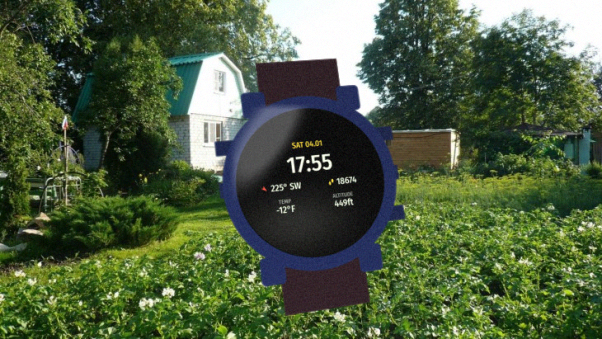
{"hour": 17, "minute": 55}
